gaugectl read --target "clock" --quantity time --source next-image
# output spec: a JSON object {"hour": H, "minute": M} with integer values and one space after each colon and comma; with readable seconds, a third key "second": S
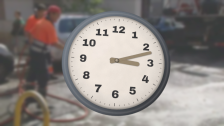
{"hour": 3, "minute": 12}
